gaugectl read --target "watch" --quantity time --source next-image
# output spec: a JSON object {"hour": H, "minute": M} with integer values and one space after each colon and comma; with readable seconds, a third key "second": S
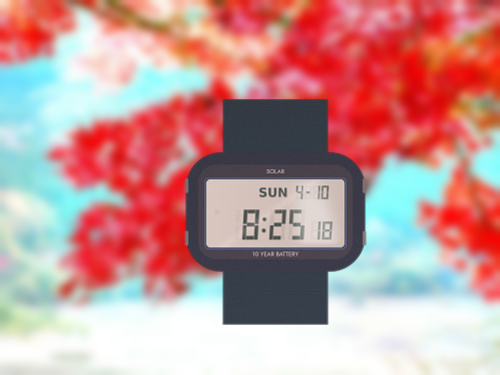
{"hour": 8, "minute": 25, "second": 18}
